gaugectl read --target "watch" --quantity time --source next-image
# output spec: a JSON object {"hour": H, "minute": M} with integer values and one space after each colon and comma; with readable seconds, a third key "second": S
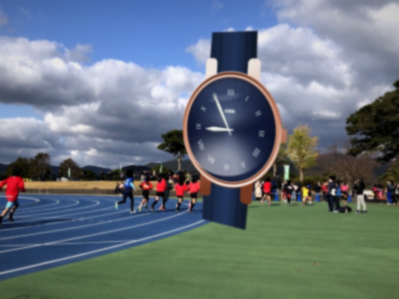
{"hour": 8, "minute": 55}
